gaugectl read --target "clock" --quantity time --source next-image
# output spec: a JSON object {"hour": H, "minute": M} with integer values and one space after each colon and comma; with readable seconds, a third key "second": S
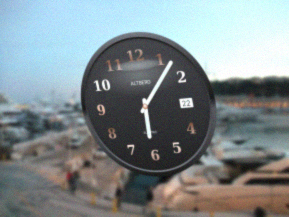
{"hour": 6, "minute": 7}
